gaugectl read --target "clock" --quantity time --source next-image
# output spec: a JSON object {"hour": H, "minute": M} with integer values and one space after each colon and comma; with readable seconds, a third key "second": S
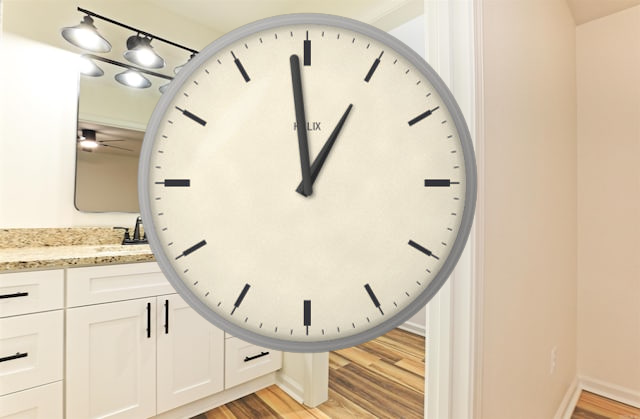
{"hour": 12, "minute": 59}
